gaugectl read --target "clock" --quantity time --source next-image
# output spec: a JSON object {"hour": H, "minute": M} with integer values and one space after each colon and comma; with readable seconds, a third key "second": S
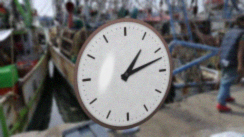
{"hour": 1, "minute": 12}
